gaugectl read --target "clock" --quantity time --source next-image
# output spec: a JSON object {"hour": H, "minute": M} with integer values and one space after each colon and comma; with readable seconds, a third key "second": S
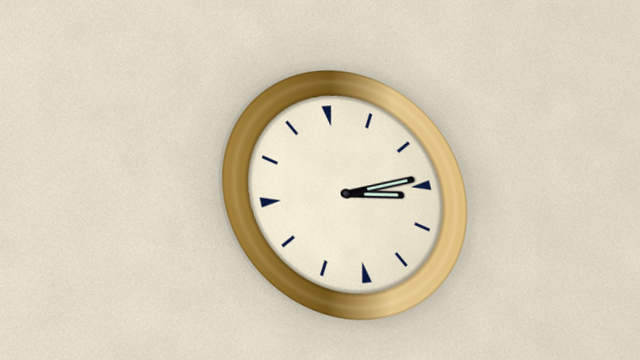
{"hour": 3, "minute": 14}
